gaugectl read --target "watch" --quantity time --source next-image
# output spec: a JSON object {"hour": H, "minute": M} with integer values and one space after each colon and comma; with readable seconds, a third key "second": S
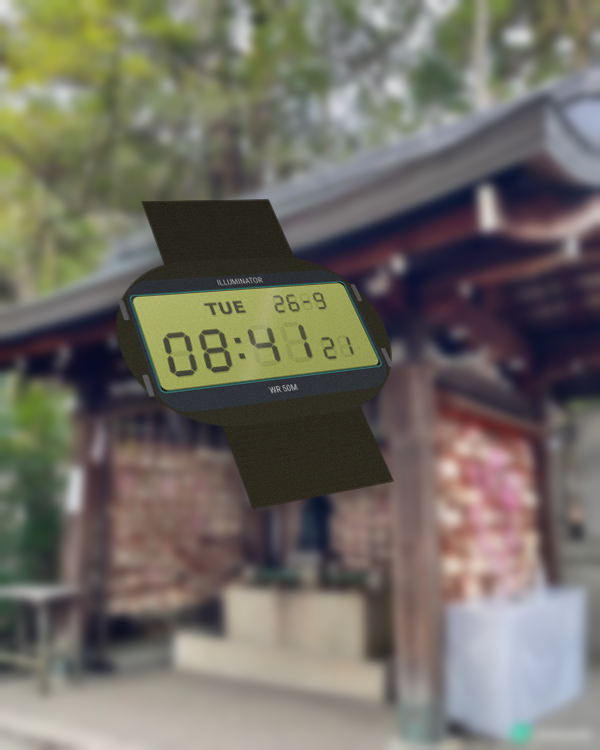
{"hour": 8, "minute": 41, "second": 21}
